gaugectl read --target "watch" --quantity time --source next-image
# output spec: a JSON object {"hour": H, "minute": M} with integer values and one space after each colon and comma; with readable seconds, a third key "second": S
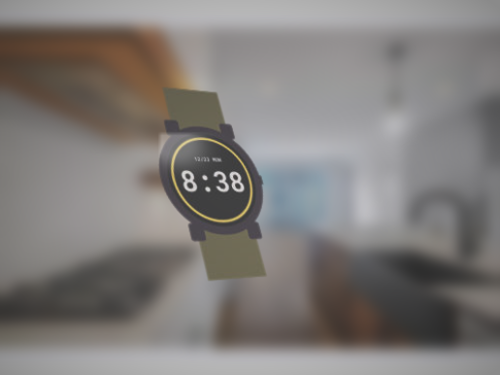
{"hour": 8, "minute": 38}
